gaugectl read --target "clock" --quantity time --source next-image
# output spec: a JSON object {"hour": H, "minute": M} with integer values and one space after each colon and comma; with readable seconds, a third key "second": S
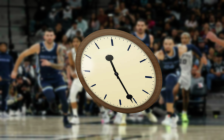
{"hour": 11, "minute": 26}
